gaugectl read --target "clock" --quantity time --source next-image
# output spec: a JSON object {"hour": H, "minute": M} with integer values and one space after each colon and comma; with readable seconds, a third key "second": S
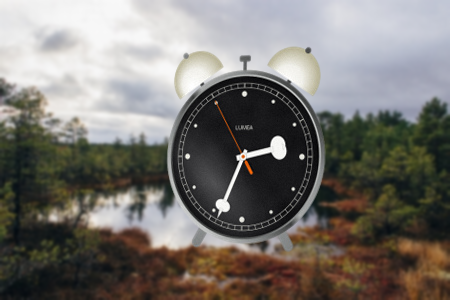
{"hour": 2, "minute": 33, "second": 55}
